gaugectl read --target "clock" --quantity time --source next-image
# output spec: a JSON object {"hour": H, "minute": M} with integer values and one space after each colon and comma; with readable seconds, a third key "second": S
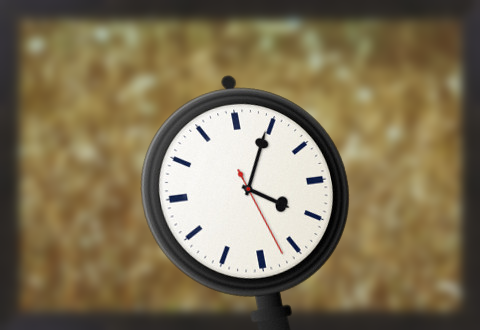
{"hour": 4, "minute": 4, "second": 27}
